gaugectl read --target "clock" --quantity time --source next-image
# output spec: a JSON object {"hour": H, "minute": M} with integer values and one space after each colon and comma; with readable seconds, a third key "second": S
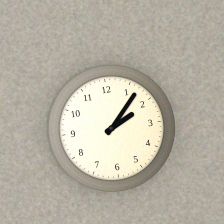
{"hour": 2, "minute": 7}
